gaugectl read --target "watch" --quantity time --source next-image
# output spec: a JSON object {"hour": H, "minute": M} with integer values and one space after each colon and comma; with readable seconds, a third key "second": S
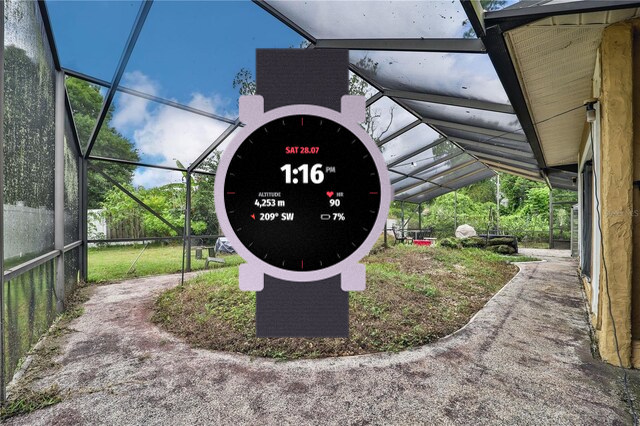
{"hour": 1, "minute": 16}
